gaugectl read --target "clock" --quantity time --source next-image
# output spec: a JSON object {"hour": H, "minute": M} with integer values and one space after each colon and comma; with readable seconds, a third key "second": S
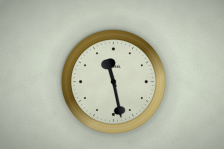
{"hour": 11, "minute": 28}
